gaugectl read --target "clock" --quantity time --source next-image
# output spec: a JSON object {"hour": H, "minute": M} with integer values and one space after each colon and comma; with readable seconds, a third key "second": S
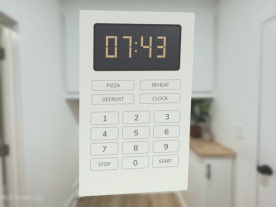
{"hour": 7, "minute": 43}
